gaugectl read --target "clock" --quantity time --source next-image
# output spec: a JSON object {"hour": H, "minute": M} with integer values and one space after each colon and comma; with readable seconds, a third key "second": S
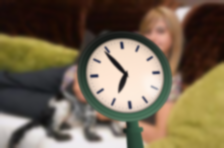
{"hour": 6, "minute": 54}
